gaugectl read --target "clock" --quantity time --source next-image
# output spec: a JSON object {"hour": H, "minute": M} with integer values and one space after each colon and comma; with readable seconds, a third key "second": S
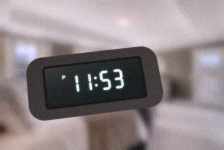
{"hour": 11, "minute": 53}
